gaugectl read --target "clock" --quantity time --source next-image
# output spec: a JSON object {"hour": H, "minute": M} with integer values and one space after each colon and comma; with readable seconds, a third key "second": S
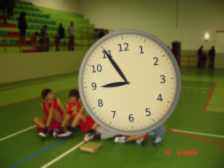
{"hour": 8, "minute": 55}
